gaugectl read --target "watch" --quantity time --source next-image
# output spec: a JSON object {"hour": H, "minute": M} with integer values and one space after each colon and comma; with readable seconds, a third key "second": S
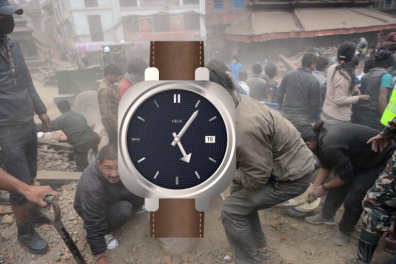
{"hour": 5, "minute": 6}
